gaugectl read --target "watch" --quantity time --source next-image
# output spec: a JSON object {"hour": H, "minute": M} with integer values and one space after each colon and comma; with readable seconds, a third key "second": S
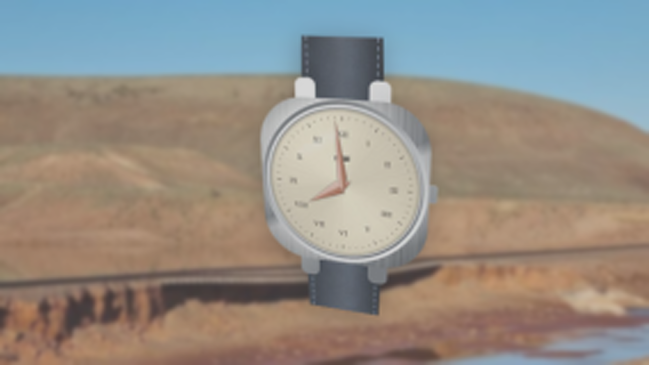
{"hour": 7, "minute": 59}
